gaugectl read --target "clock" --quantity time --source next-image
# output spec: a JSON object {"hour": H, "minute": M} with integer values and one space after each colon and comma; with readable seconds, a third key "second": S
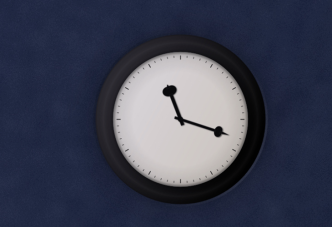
{"hour": 11, "minute": 18}
